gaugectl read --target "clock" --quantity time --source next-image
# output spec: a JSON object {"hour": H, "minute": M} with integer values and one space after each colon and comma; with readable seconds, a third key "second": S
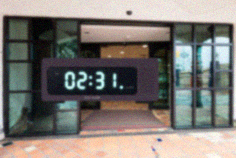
{"hour": 2, "minute": 31}
